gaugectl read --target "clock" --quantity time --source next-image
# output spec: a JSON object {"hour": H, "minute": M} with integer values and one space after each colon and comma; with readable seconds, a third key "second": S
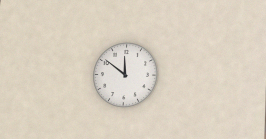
{"hour": 11, "minute": 51}
